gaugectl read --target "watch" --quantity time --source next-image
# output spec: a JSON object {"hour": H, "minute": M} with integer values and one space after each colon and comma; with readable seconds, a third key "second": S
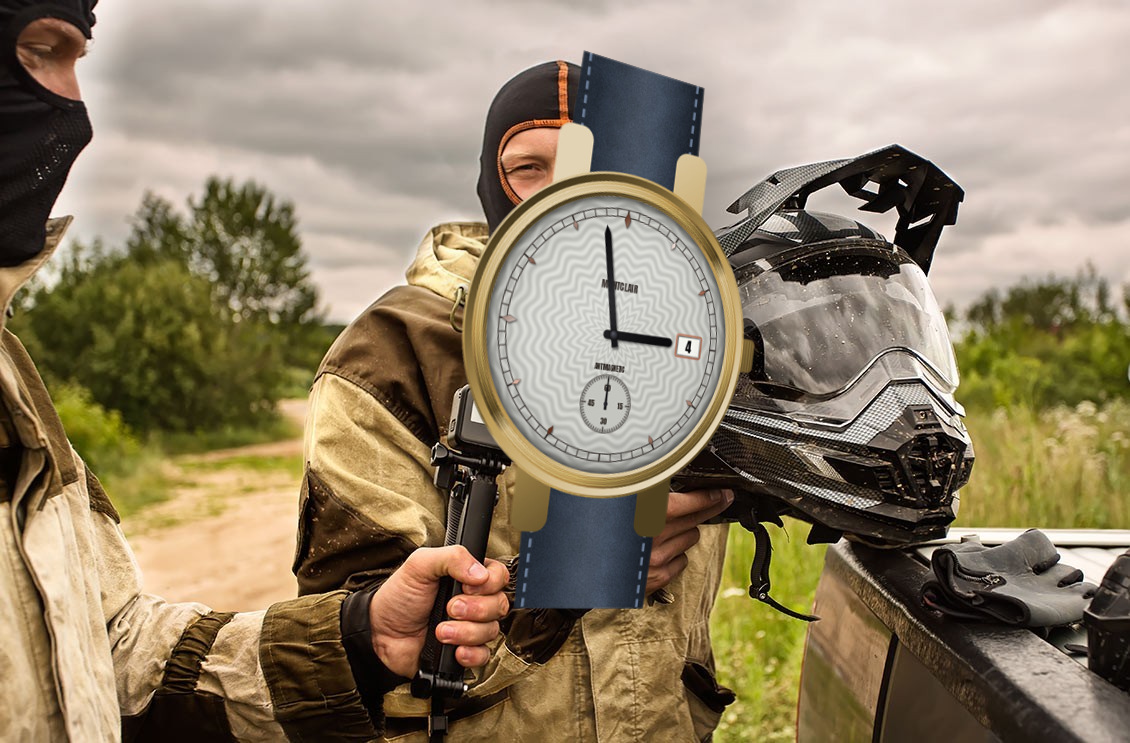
{"hour": 2, "minute": 58}
